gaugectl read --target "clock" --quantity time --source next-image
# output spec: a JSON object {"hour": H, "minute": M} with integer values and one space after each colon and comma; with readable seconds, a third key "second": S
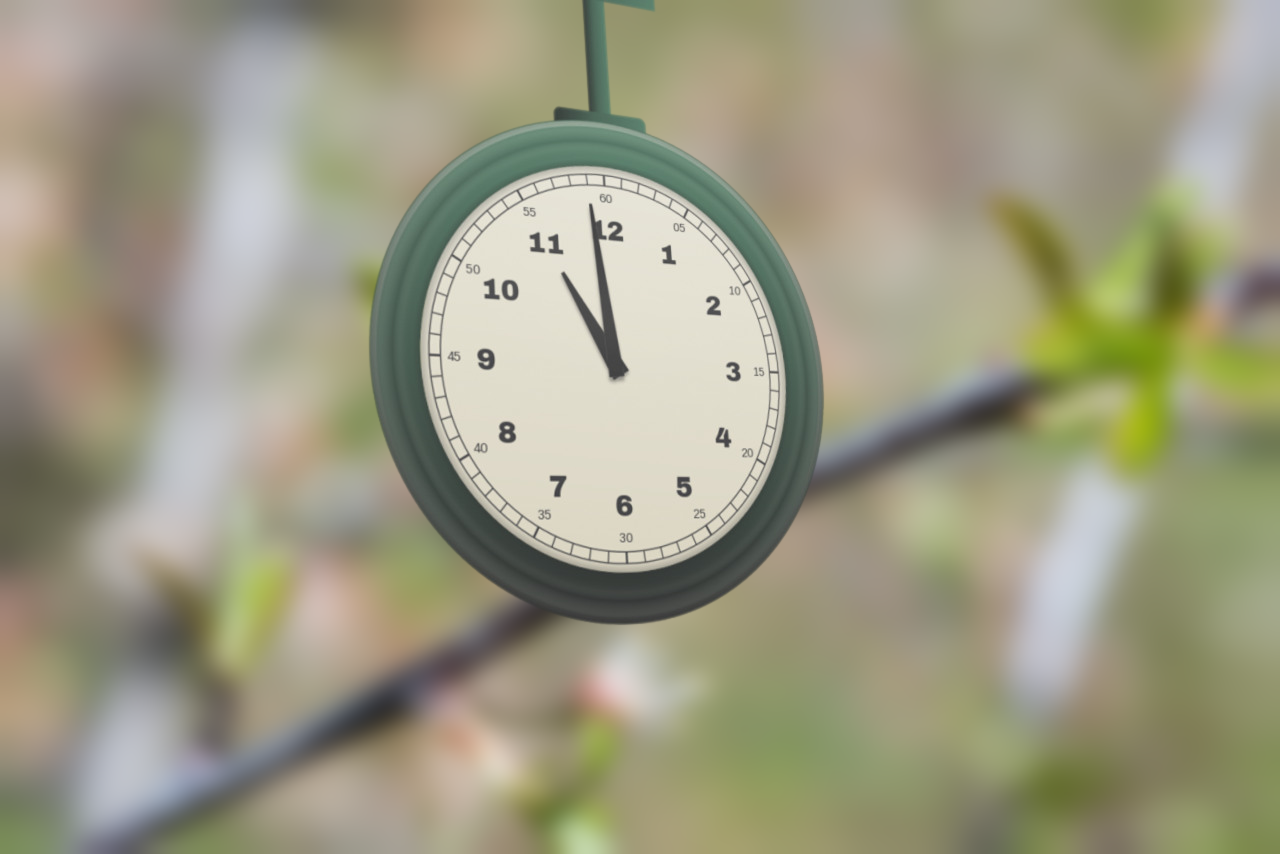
{"hour": 10, "minute": 59}
